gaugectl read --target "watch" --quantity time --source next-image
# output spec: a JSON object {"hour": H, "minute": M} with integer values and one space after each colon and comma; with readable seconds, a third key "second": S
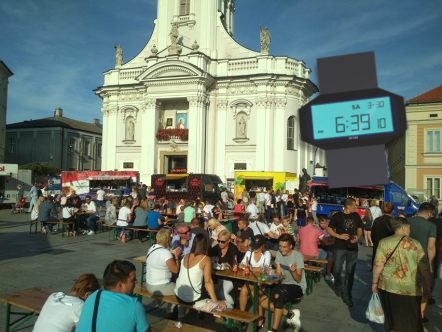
{"hour": 6, "minute": 39, "second": 10}
